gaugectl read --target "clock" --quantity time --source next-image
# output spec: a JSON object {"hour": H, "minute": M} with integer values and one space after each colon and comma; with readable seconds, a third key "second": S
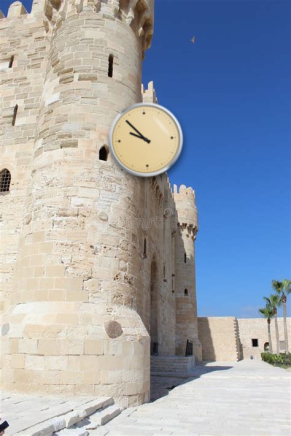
{"hour": 9, "minute": 53}
